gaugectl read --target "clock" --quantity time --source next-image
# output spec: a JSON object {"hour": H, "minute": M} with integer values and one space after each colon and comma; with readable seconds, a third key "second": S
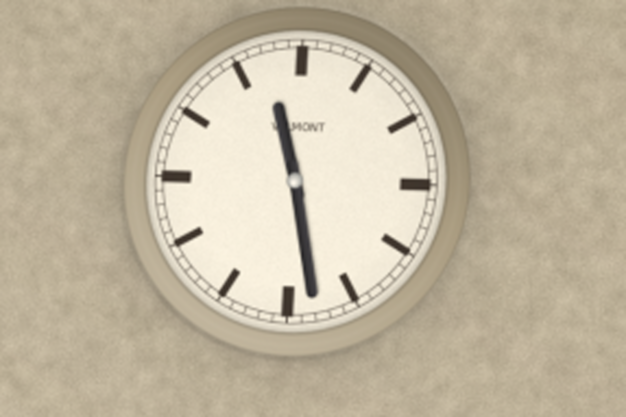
{"hour": 11, "minute": 28}
